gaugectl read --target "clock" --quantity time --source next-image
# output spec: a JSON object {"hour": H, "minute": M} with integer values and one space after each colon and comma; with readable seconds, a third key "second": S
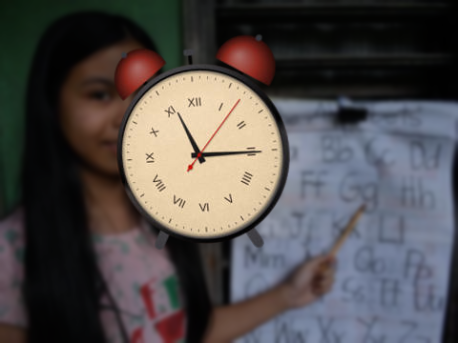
{"hour": 11, "minute": 15, "second": 7}
